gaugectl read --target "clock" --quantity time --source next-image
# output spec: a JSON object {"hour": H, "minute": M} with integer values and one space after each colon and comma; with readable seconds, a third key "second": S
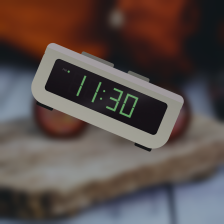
{"hour": 11, "minute": 30}
